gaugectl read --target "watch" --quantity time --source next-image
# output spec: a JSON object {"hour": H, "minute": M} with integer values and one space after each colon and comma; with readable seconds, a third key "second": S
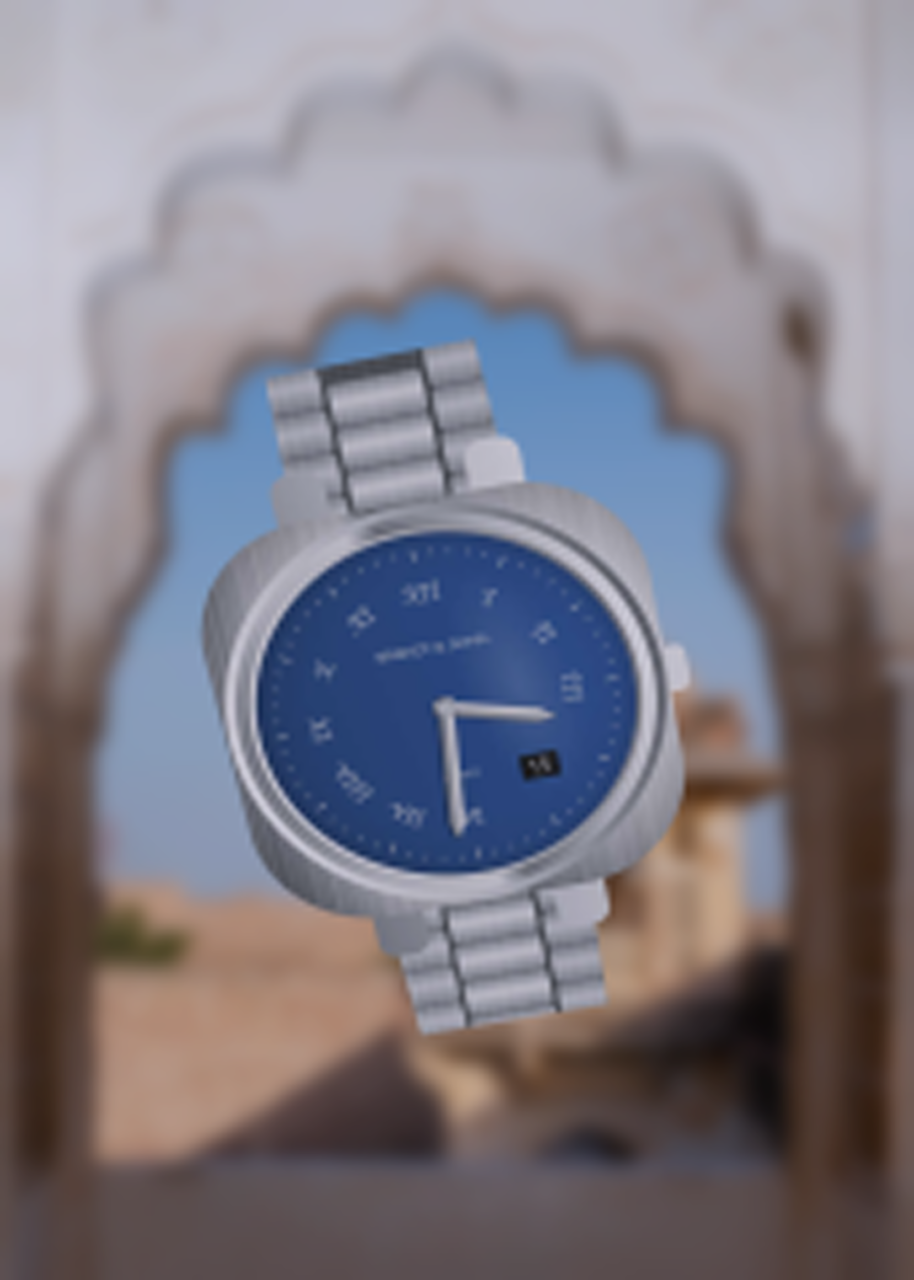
{"hour": 3, "minute": 31}
